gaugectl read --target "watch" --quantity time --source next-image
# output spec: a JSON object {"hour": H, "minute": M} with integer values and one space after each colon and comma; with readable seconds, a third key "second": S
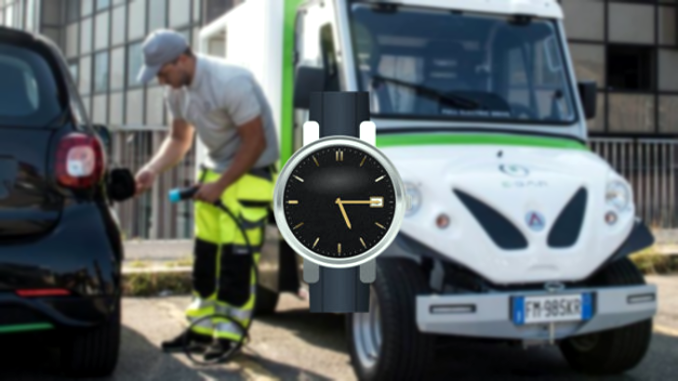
{"hour": 5, "minute": 15}
